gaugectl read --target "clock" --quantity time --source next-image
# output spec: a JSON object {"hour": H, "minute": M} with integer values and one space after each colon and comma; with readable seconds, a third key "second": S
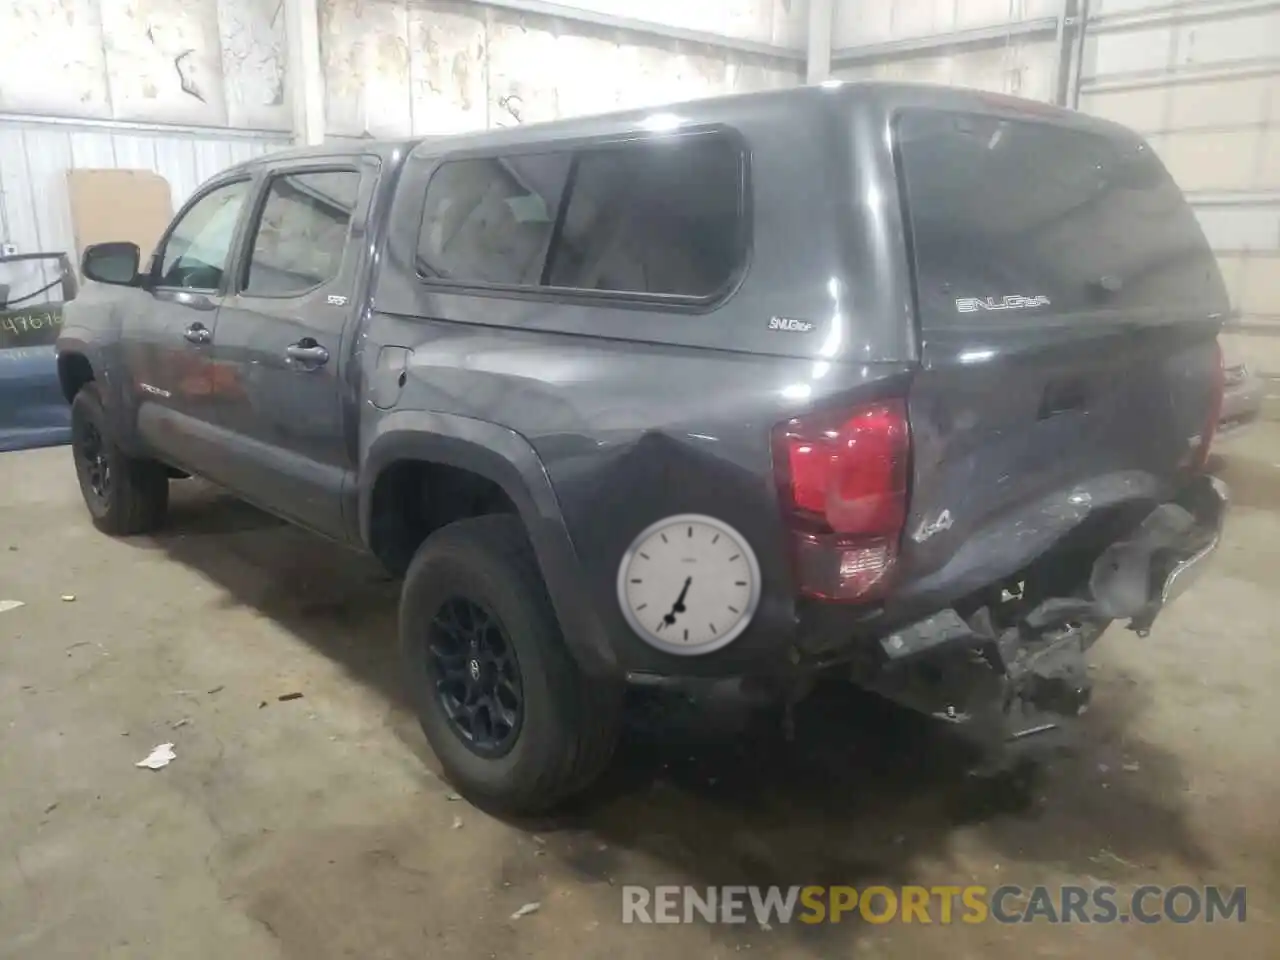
{"hour": 6, "minute": 34}
